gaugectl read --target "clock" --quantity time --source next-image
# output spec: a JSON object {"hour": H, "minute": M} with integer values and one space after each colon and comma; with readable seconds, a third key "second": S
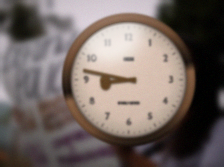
{"hour": 8, "minute": 47}
